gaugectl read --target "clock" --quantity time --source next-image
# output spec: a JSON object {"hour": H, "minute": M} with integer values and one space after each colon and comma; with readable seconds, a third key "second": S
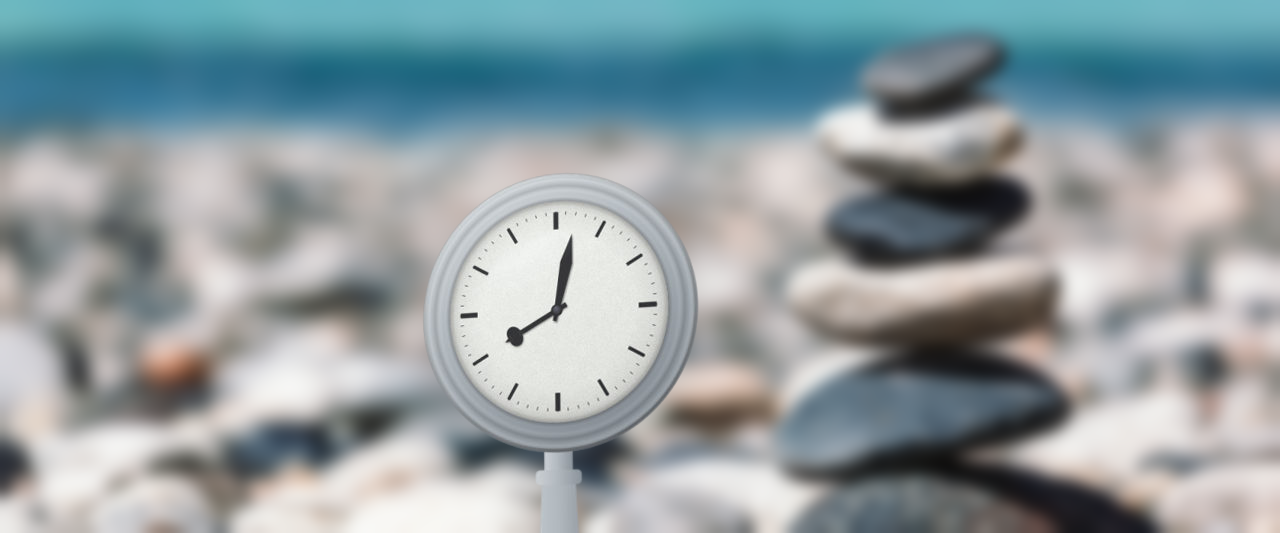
{"hour": 8, "minute": 2}
